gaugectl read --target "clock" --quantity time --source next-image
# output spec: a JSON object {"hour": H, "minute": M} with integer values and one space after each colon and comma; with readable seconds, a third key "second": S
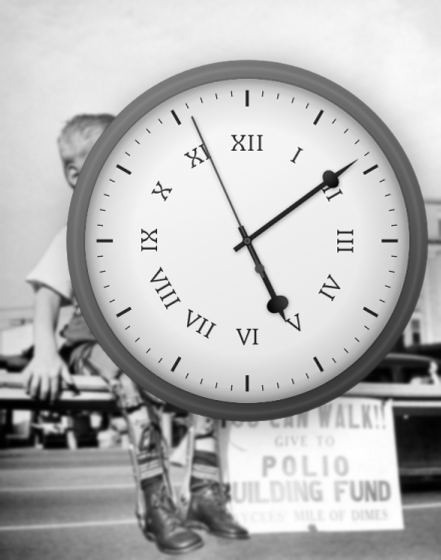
{"hour": 5, "minute": 8, "second": 56}
